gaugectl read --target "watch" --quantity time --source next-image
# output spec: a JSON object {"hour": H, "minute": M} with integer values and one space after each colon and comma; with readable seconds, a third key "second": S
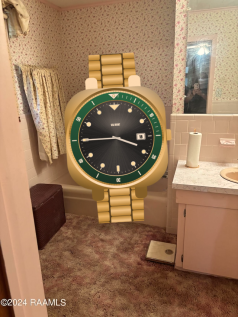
{"hour": 3, "minute": 45}
